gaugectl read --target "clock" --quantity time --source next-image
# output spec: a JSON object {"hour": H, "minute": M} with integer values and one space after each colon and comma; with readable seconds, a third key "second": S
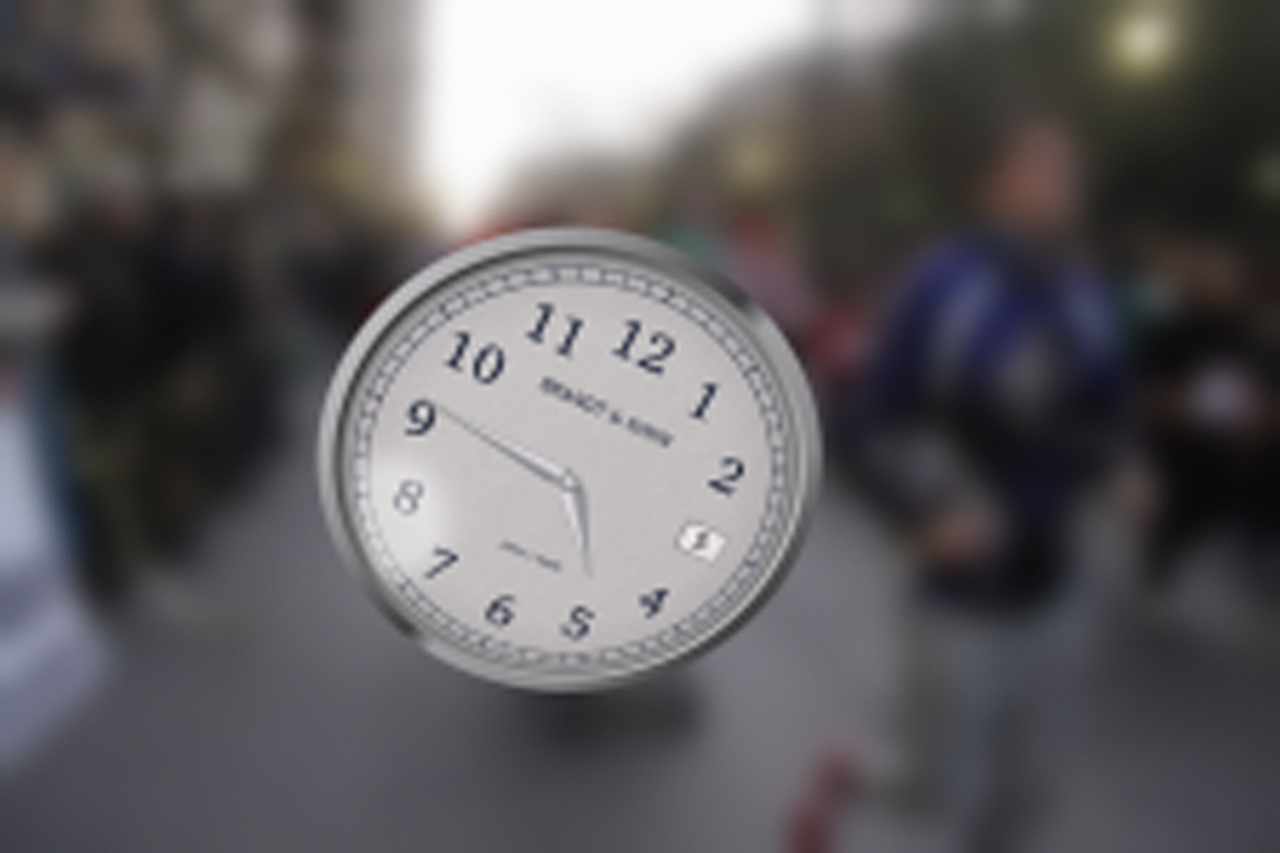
{"hour": 4, "minute": 46}
